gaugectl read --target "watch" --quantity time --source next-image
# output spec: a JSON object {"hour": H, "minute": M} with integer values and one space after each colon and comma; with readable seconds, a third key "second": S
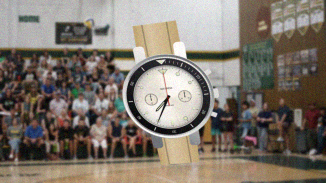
{"hour": 7, "minute": 35}
